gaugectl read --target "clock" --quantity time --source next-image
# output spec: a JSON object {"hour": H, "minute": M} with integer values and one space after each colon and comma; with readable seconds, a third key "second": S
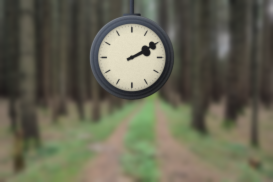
{"hour": 2, "minute": 10}
